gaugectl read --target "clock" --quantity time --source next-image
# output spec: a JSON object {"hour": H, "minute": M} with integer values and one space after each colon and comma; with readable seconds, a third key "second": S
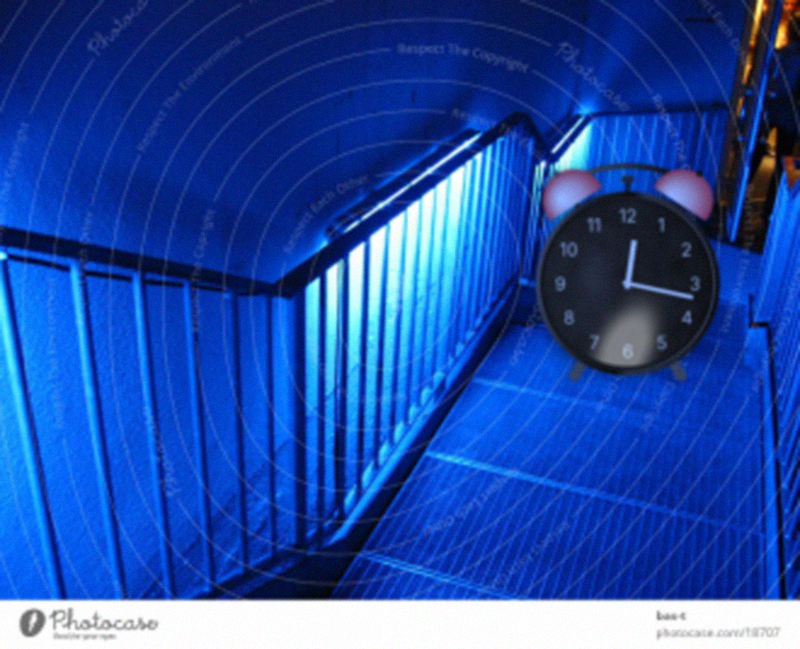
{"hour": 12, "minute": 17}
